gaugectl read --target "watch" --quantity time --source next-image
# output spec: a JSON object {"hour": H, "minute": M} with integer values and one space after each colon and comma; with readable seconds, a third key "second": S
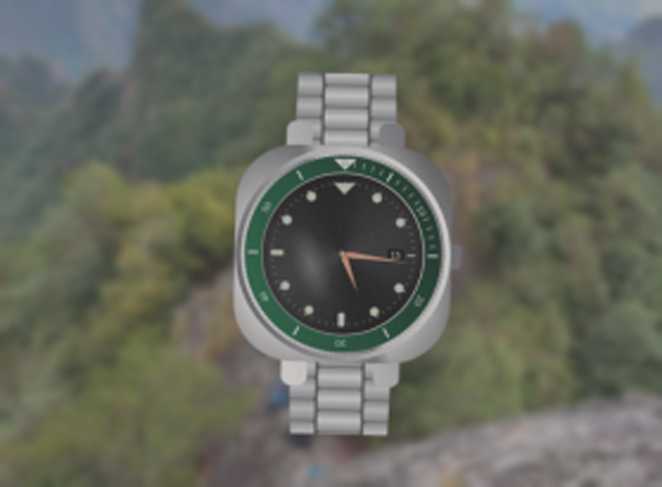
{"hour": 5, "minute": 16}
